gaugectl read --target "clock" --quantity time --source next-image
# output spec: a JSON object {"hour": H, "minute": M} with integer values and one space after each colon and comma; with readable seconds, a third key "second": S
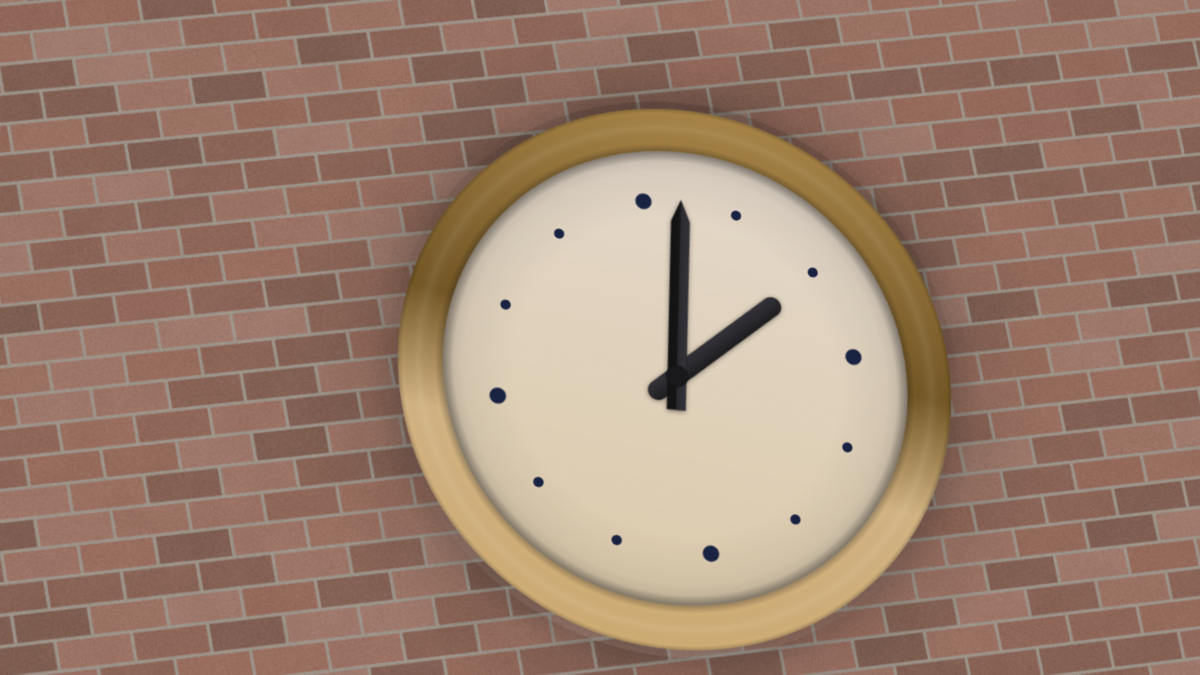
{"hour": 2, "minute": 2}
